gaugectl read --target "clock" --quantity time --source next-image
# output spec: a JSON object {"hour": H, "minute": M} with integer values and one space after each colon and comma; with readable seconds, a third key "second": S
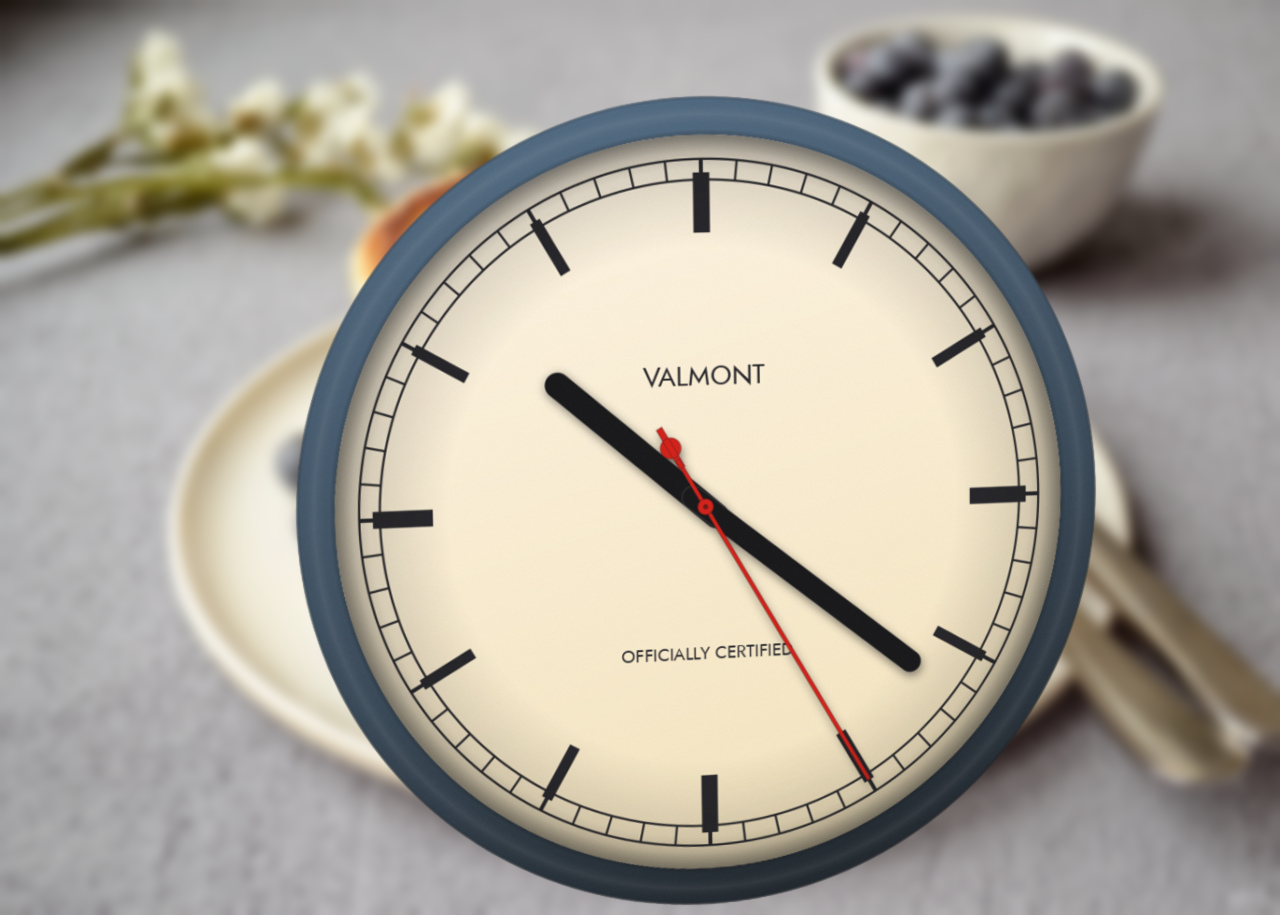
{"hour": 10, "minute": 21, "second": 25}
